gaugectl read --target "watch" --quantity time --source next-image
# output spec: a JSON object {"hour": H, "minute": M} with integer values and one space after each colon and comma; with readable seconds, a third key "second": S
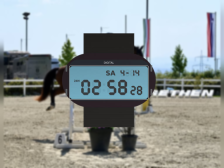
{"hour": 2, "minute": 58, "second": 28}
